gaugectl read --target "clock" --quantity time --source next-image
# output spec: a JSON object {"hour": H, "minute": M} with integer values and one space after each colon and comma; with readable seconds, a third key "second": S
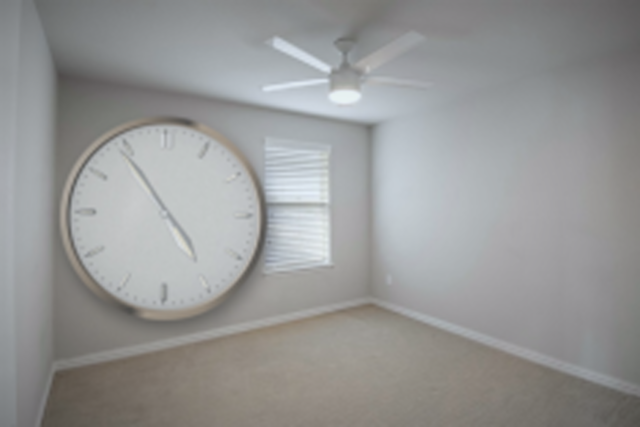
{"hour": 4, "minute": 54}
